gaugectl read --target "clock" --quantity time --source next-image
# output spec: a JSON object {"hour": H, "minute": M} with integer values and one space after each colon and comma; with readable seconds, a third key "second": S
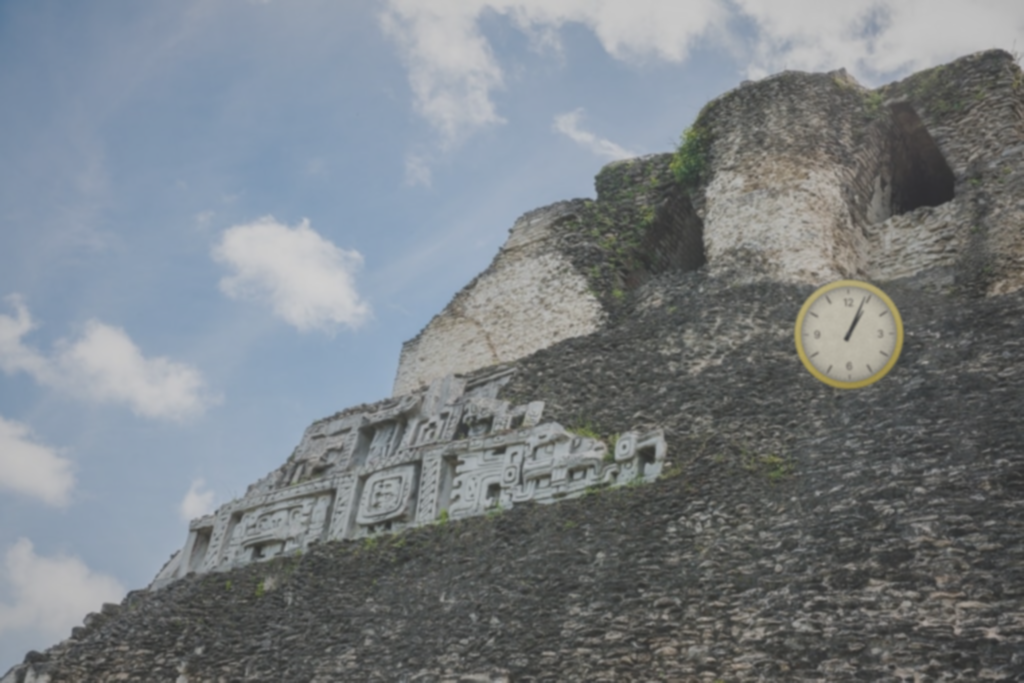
{"hour": 1, "minute": 4}
